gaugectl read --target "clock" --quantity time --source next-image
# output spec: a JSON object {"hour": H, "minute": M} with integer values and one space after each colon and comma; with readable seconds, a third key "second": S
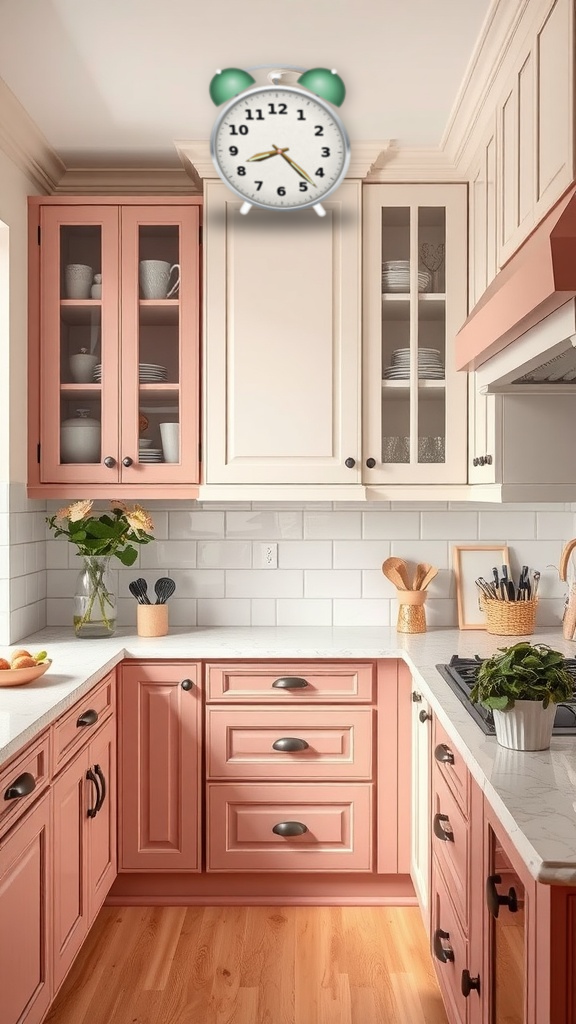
{"hour": 8, "minute": 23}
